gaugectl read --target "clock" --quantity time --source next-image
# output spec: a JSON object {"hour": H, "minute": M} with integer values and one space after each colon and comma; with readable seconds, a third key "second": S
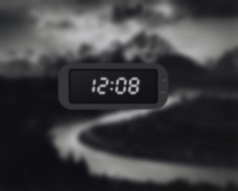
{"hour": 12, "minute": 8}
